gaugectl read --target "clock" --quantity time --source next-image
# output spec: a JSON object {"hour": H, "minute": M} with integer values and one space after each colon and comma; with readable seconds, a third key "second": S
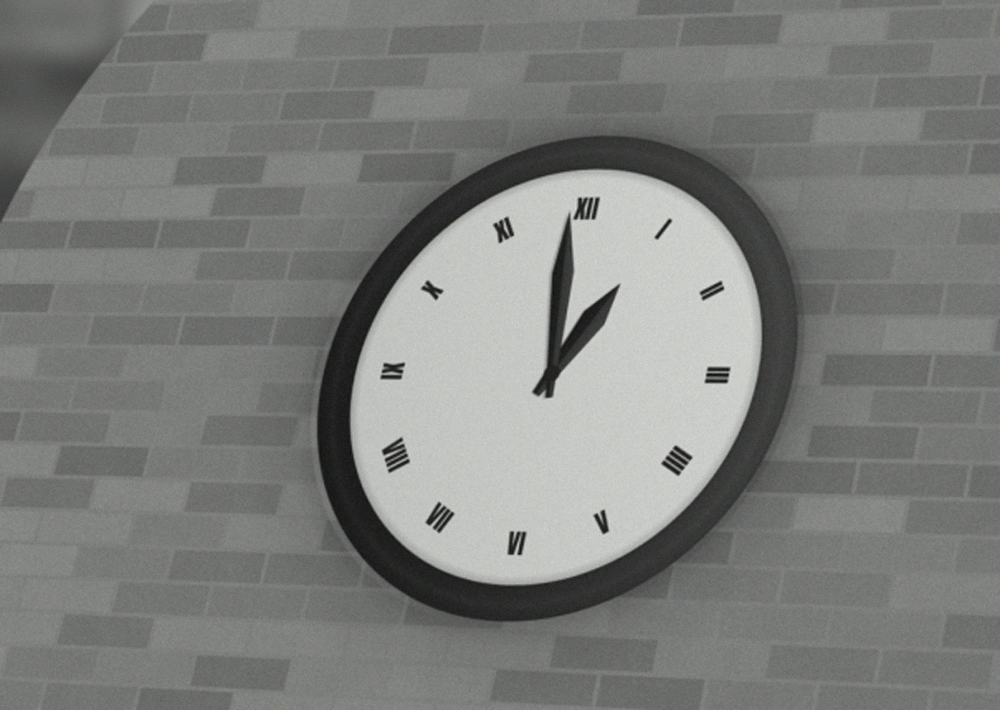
{"hour": 12, "minute": 59}
